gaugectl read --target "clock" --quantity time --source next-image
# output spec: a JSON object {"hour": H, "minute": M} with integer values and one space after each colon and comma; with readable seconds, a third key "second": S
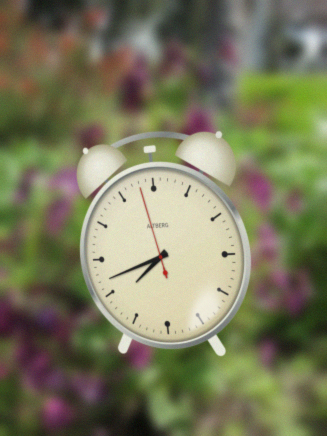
{"hour": 7, "minute": 41, "second": 58}
